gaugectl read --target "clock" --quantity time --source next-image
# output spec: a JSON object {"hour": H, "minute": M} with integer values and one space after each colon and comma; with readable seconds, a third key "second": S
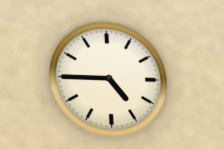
{"hour": 4, "minute": 45}
